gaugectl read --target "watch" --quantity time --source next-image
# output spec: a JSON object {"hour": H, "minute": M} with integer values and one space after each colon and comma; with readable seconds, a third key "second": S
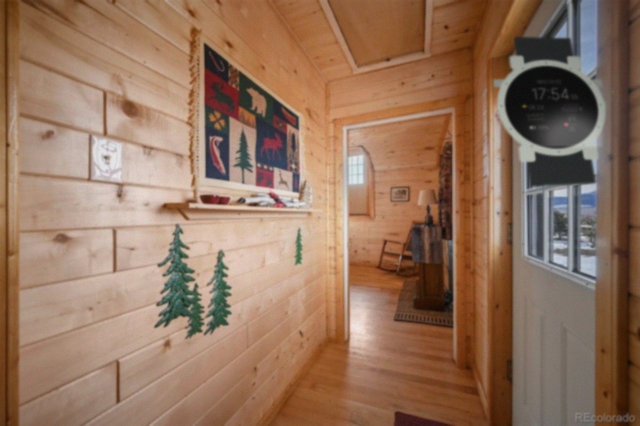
{"hour": 17, "minute": 54}
